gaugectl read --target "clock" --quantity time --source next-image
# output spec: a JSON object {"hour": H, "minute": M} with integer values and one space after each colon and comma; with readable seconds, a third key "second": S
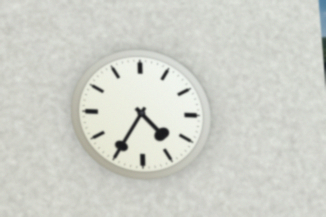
{"hour": 4, "minute": 35}
